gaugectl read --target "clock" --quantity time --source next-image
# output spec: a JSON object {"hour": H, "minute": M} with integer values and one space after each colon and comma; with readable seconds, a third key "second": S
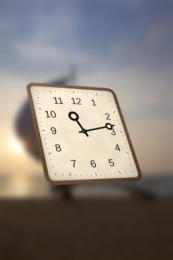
{"hour": 11, "minute": 13}
